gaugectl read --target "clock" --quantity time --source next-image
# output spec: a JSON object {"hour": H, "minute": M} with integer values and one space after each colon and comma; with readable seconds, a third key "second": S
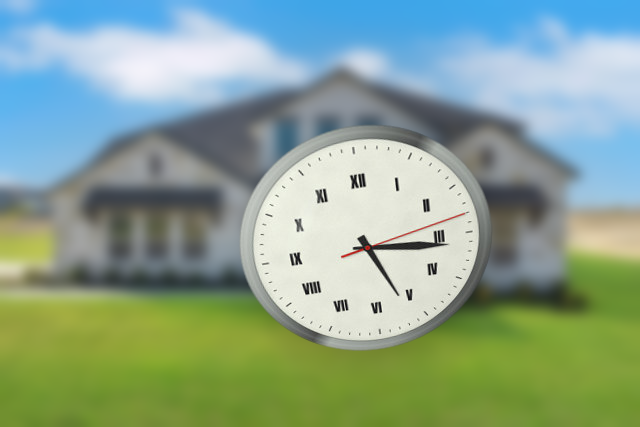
{"hour": 5, "minute": 16, "second": 13}
